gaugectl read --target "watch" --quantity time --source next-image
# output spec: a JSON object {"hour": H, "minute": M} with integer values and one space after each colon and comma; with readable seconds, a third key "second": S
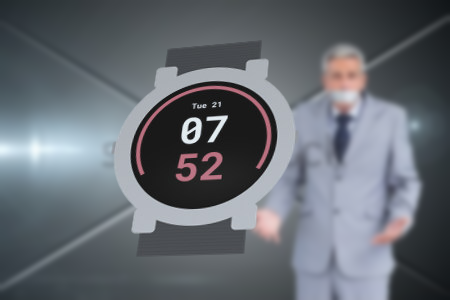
{"hour": 7, "minute": 52}
